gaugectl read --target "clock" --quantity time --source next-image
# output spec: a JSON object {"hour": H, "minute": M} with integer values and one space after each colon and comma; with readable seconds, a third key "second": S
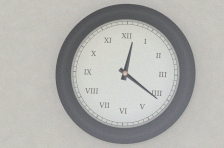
{"hour": 12, "minute": 21}
